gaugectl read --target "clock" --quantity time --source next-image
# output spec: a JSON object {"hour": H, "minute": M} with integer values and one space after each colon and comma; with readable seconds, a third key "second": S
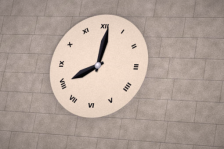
{"hour": 8, "minute": 1}
